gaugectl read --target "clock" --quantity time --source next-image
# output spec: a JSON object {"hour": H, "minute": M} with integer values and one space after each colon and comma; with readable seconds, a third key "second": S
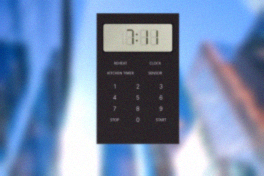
{"hour": 7, "minute": 11}
